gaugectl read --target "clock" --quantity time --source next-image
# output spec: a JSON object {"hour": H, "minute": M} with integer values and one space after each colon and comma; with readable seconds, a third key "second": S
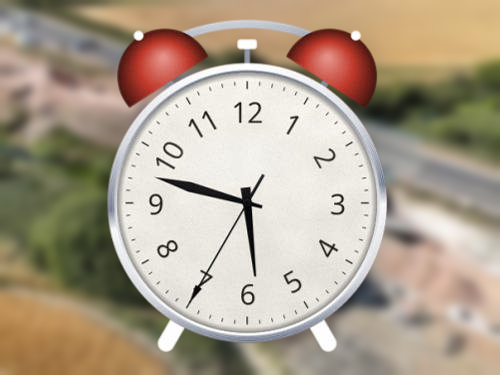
{"hour": 5, "minute": 47, "second": 35}
